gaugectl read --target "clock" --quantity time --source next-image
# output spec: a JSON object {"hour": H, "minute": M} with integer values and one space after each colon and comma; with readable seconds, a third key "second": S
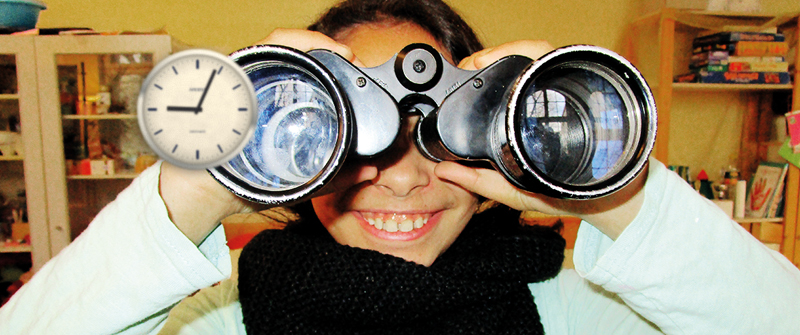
{"hour": 9, "minute": 4}
